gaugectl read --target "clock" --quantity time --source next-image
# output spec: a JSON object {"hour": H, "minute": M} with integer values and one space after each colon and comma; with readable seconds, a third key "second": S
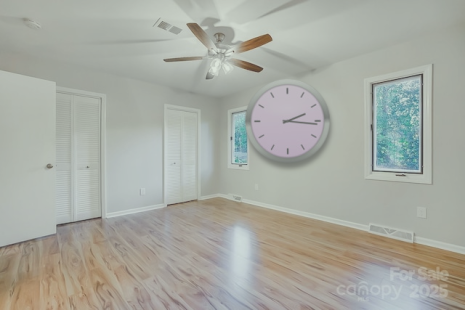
{"hour": 2, "minute": 16}
